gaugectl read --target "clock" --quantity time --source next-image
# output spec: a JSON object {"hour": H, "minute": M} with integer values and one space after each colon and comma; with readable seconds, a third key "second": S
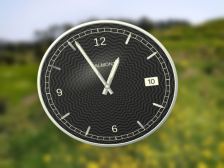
{"hour": 12, "minute": 56}
